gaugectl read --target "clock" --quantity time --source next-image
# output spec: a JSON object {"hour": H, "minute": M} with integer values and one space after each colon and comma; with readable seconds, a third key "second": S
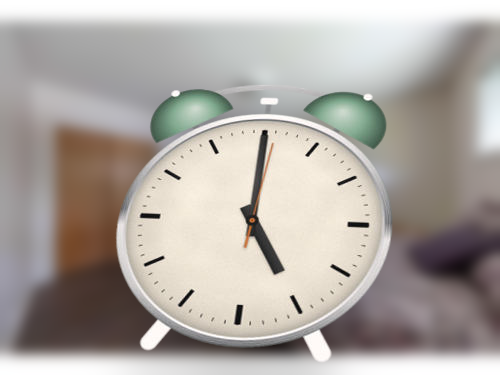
{"hour": 5, "minute": 0, "second": 1}
